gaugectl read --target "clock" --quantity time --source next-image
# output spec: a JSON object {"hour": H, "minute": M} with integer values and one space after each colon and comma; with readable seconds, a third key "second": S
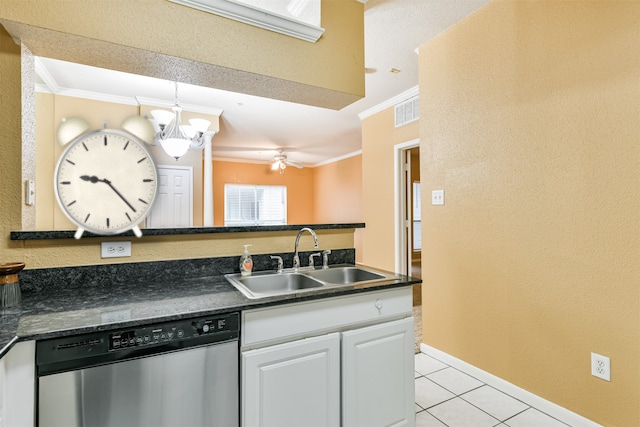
{"hour": 9, "minute": 23}
